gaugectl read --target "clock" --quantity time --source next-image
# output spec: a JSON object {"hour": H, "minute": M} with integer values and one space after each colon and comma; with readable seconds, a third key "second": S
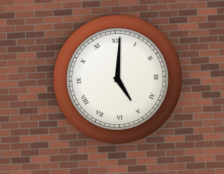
{"hour": 5, "minute": 1}
